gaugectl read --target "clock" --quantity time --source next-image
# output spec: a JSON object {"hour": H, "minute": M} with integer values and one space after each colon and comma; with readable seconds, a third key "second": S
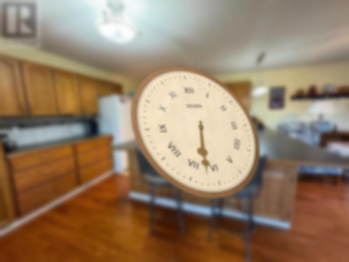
{"hour": 6, "minute": 32}
